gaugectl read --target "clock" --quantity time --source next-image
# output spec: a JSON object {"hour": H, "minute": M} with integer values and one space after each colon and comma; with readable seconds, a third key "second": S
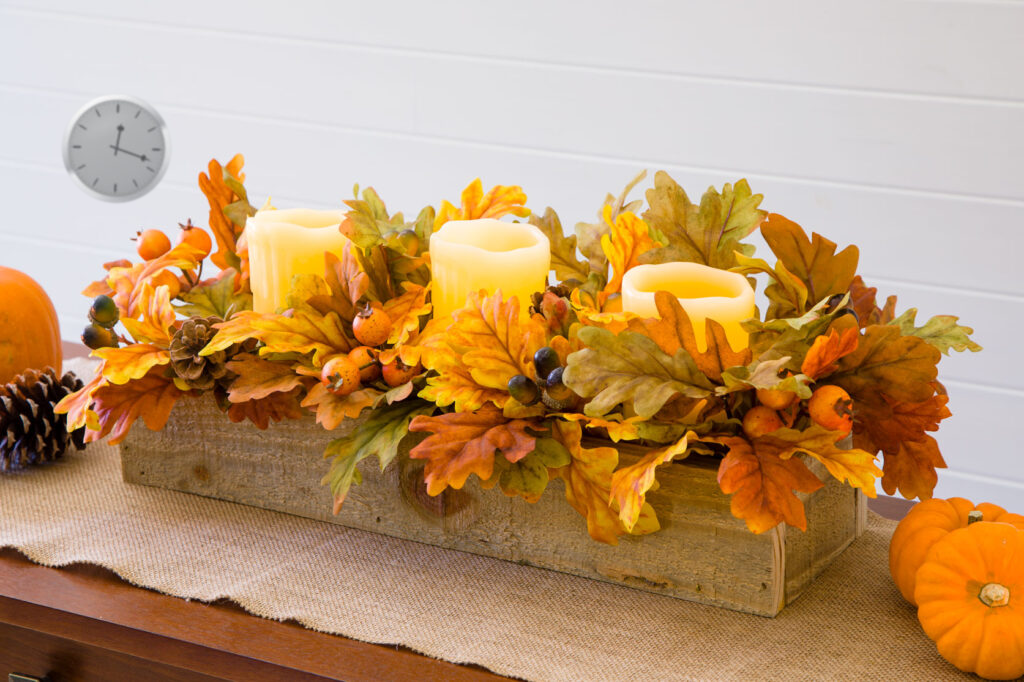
{"hour": 12, "minute": 18}
